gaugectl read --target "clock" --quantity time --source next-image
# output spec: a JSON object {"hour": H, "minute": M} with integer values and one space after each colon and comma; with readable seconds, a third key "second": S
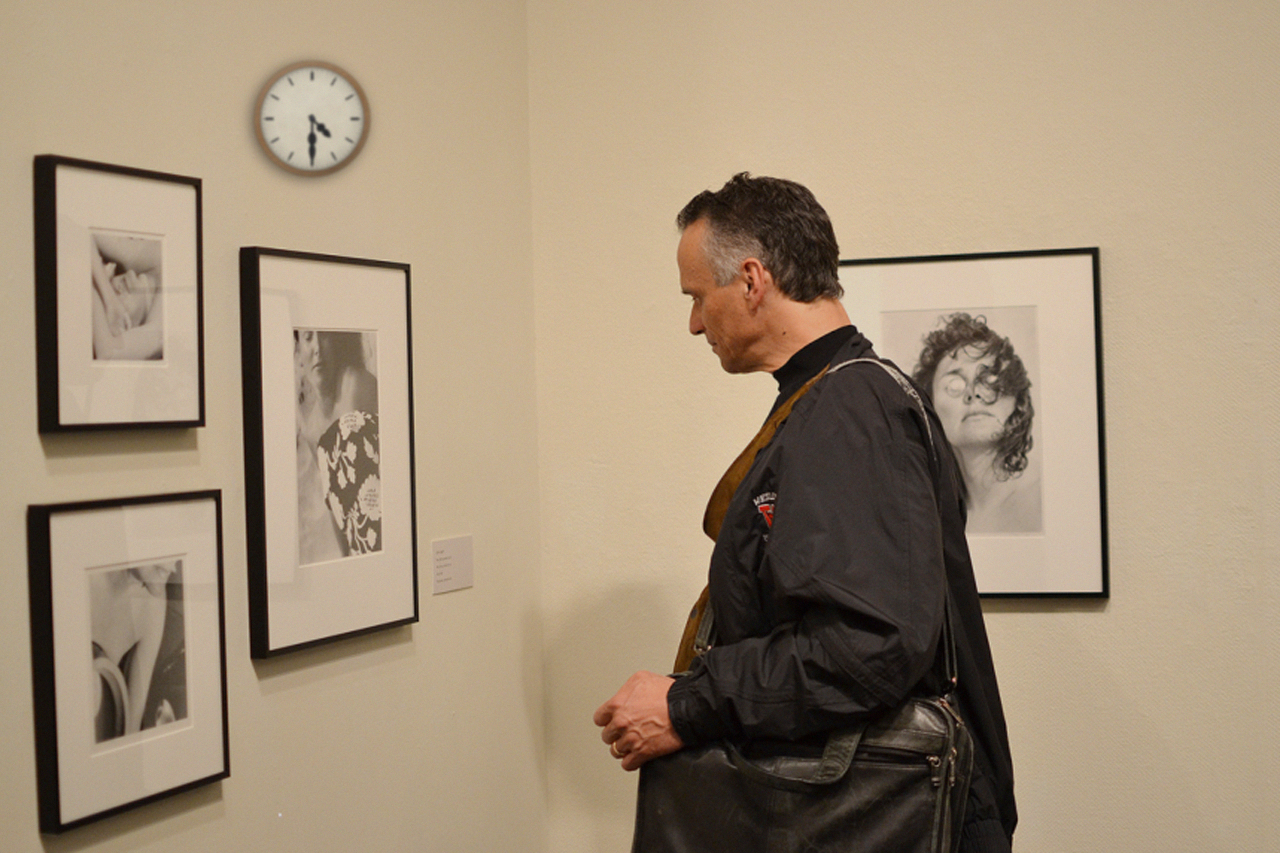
{"hour": 4, "minute": 30}
